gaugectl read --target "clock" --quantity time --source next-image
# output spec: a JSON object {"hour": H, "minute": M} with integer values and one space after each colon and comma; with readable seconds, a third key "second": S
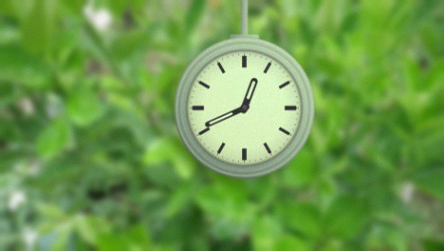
{"hour": 12, "minute": 41}
